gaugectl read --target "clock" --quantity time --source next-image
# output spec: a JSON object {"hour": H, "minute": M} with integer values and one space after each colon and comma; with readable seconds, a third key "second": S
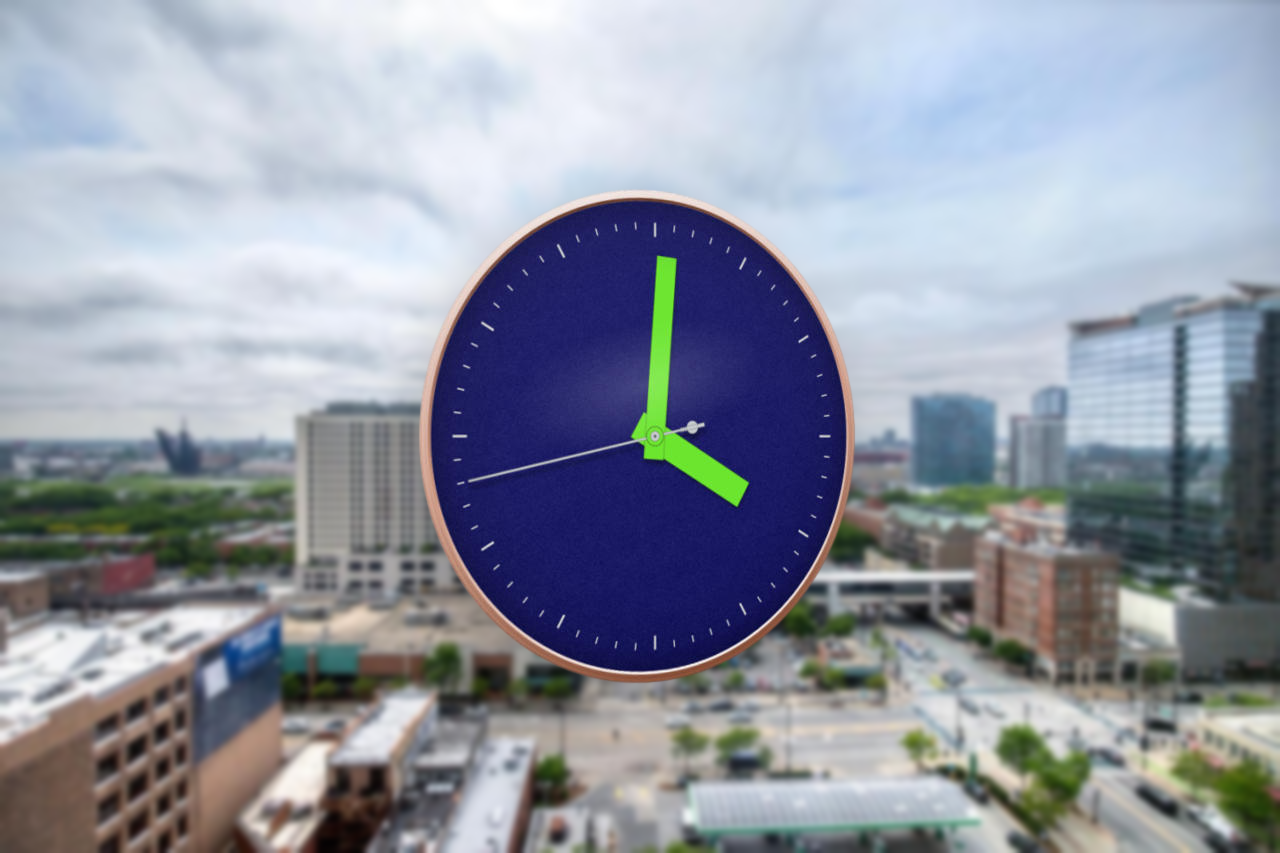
{"hour": 4, "minute": 0, "second": 43}
